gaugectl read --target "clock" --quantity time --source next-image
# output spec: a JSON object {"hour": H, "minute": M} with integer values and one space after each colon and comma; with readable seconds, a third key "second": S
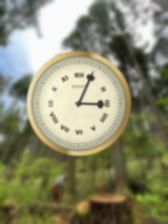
{"hour": 3, "minute": 4}
